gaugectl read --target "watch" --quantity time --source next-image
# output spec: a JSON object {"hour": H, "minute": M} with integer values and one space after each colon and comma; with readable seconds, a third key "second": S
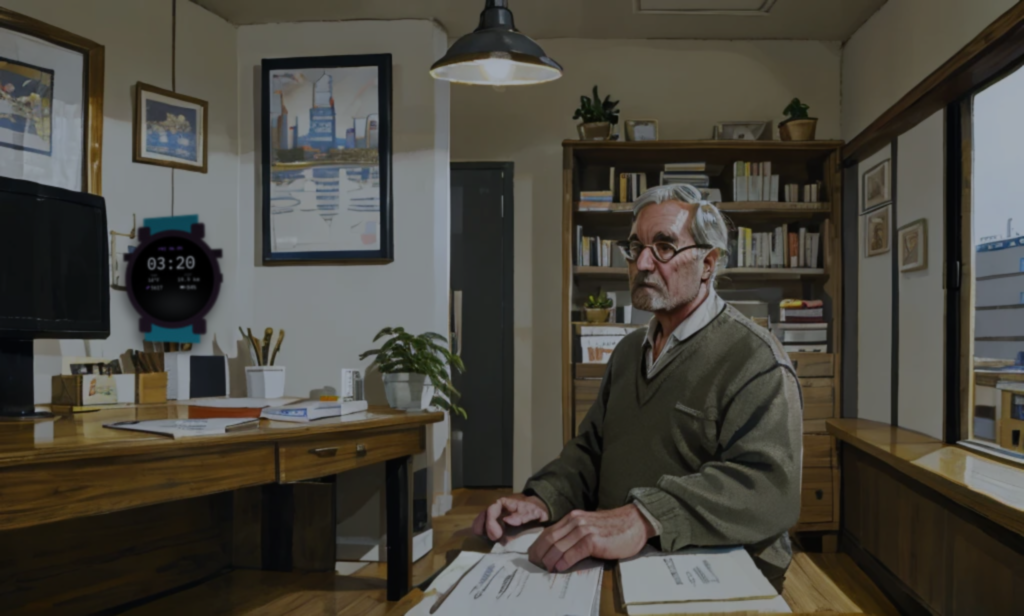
{"hour": 3, "minute": 20}
